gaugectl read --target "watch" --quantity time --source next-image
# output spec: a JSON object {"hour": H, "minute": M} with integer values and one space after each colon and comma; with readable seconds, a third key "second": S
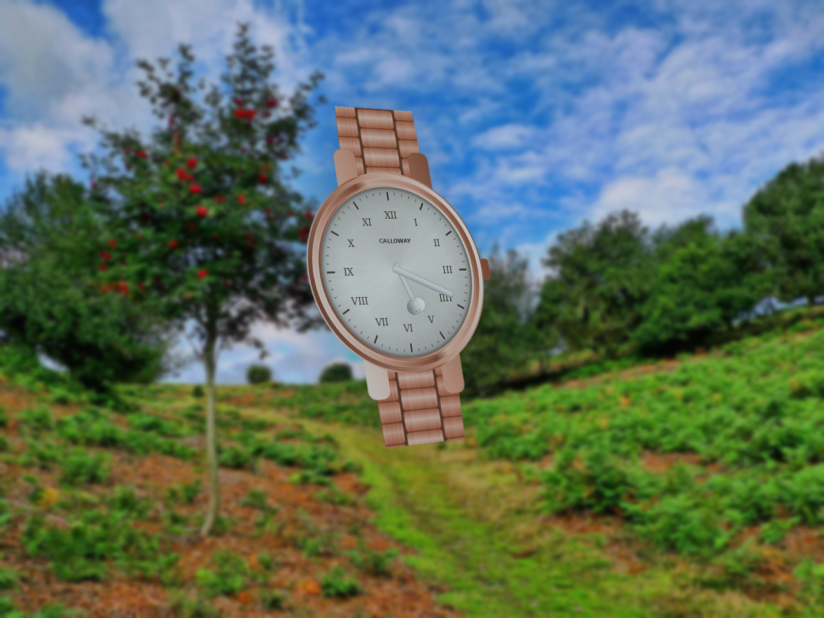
{"hour": 5, "minute": 19}
